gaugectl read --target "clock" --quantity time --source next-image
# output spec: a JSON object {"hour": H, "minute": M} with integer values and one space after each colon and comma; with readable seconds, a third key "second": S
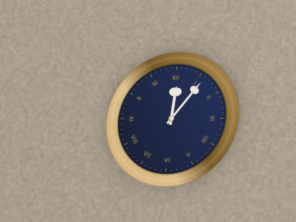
{"hour": 12, "minute": 6}
